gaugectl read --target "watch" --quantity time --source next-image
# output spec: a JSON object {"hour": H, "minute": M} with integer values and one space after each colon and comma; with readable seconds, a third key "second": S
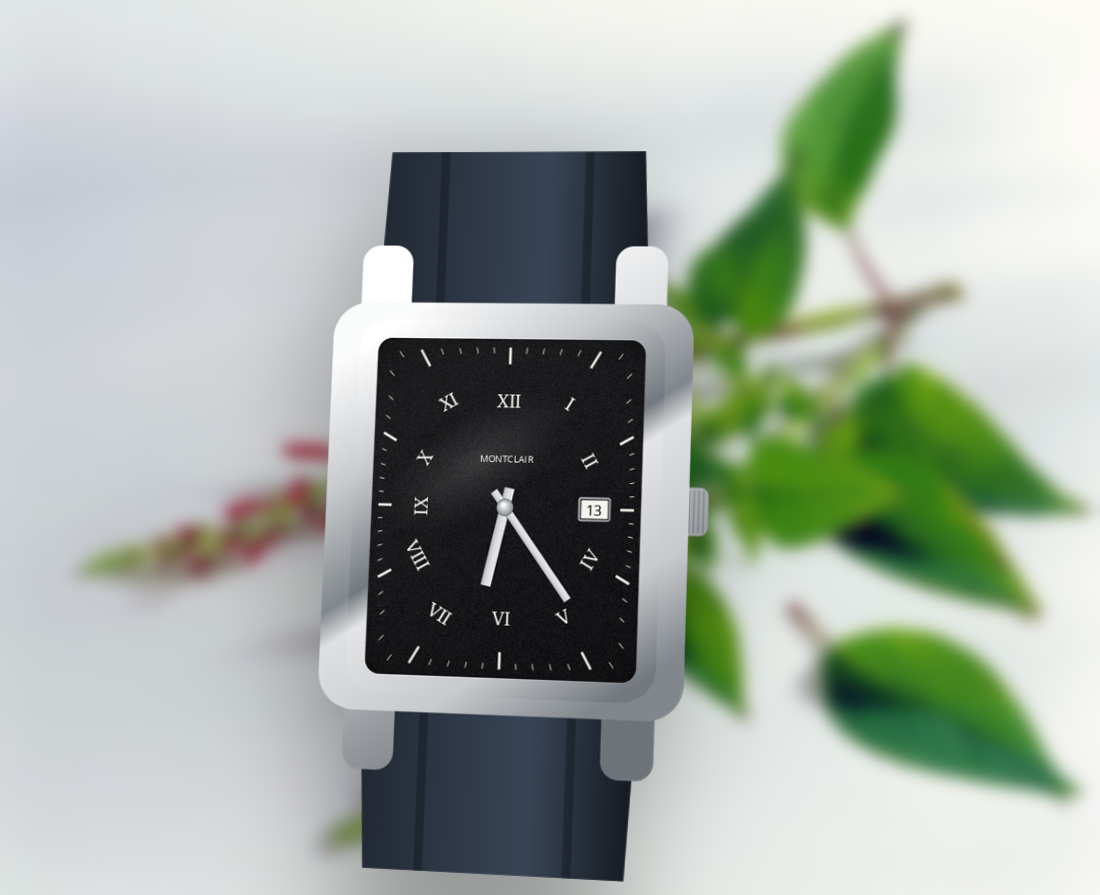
{"hour": 6, "minute": 24}
